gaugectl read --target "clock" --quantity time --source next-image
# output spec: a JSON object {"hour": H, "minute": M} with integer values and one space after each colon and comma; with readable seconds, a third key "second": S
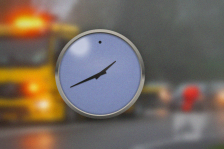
{"hour": 1, "minute": 41}
